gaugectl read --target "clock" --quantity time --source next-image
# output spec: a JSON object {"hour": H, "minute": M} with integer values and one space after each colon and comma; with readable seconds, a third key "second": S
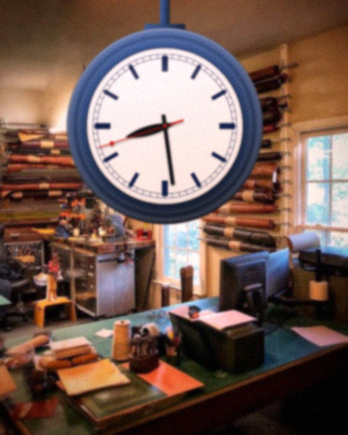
{"hour": 8, "minute": 28, "second": 42}
